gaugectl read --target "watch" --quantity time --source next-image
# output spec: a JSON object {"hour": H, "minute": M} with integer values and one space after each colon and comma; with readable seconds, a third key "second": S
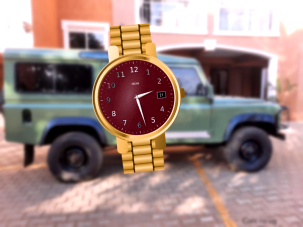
{"hour": 2, "minute": 28}
